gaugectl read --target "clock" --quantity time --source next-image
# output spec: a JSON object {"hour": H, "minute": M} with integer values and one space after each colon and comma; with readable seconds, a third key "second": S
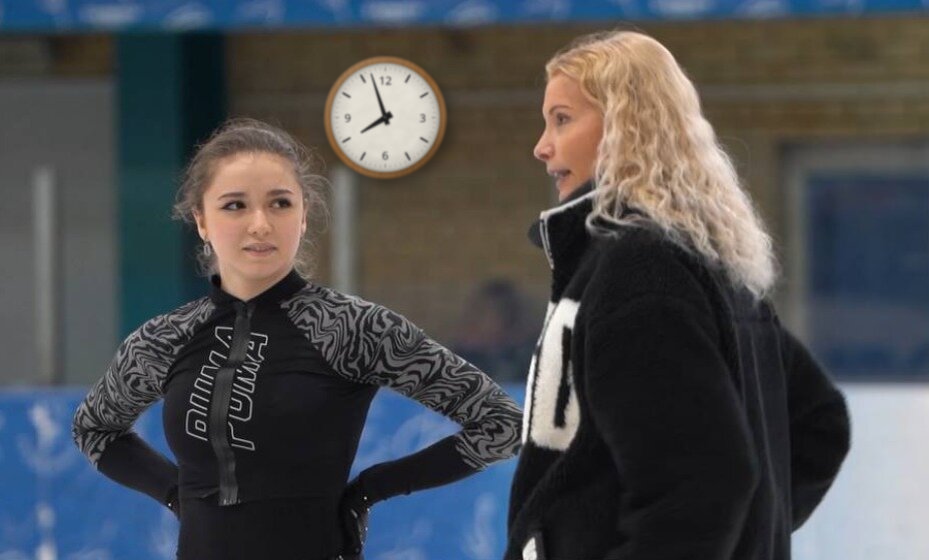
{"hour": 7, "minute": 57}
